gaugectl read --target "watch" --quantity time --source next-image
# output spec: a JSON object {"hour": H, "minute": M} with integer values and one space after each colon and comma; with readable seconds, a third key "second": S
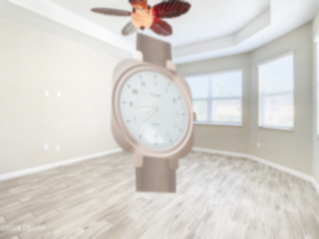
{"hour": 8, "minute": 38}
